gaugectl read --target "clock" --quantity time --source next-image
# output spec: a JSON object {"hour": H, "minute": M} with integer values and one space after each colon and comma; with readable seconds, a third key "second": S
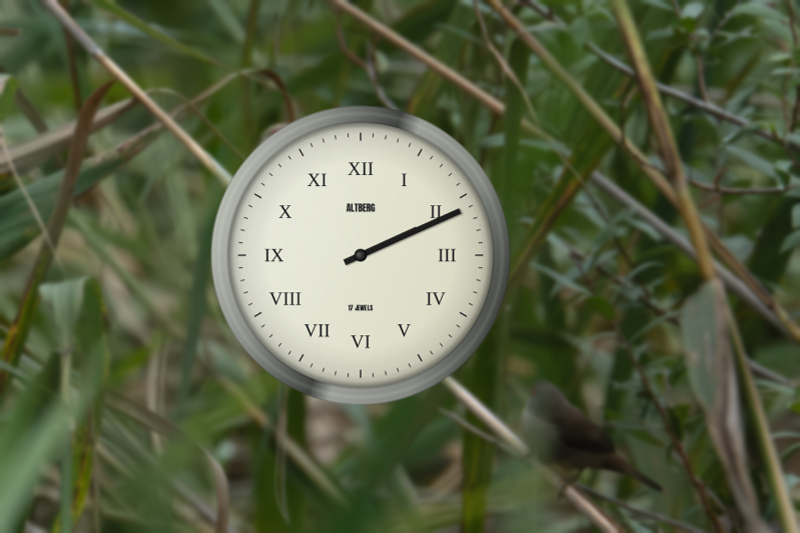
{"hour": 2, "minute": 11}
